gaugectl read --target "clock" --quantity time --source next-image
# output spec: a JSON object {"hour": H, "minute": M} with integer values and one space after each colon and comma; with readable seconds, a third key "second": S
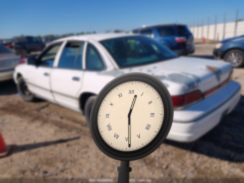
{"hour": 12, "minute": 29}
